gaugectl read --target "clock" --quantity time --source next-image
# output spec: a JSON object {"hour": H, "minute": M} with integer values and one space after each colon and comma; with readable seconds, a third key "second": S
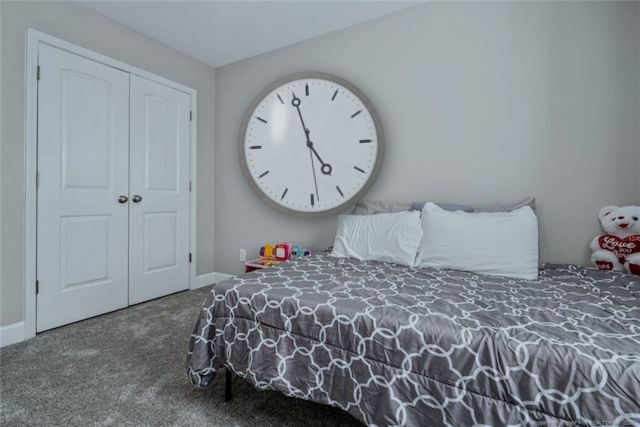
{"hour": 4, "minute": 57, "second": 29}
